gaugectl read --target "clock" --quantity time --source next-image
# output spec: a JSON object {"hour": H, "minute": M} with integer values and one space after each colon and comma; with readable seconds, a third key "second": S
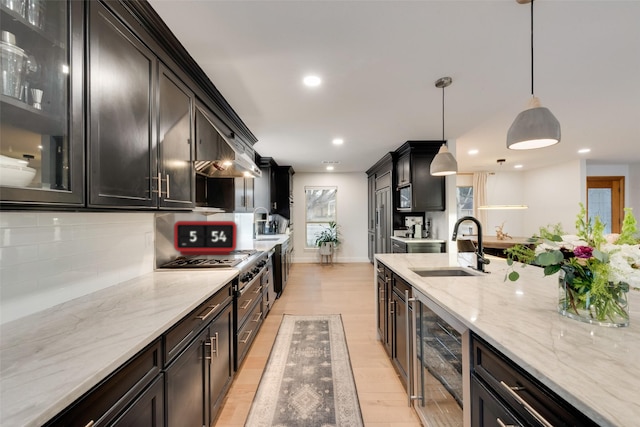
{"hour": 5, "minute": 54}
